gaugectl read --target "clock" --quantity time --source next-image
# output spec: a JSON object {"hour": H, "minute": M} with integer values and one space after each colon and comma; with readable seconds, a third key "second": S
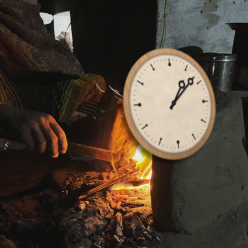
{"hour": 1, "minute": 8}
